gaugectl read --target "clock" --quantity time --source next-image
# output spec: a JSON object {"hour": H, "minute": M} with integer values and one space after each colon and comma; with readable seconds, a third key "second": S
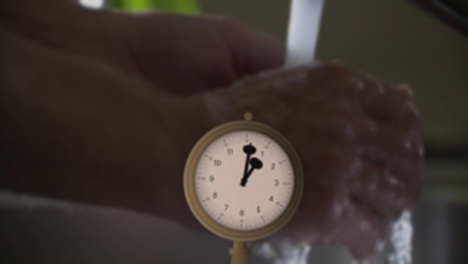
{"hour": 1, "minute": 1}
